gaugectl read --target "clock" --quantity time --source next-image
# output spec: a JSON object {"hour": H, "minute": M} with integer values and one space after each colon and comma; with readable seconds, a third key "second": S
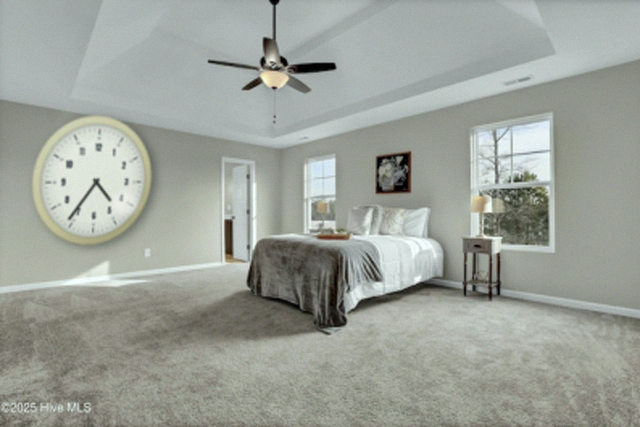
{"hour": 4, "minute": 36}
